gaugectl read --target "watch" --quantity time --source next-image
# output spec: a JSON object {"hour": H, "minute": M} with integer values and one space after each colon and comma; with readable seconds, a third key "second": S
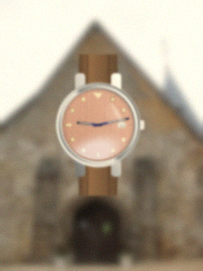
{"hour": 9, "minute": 13}
